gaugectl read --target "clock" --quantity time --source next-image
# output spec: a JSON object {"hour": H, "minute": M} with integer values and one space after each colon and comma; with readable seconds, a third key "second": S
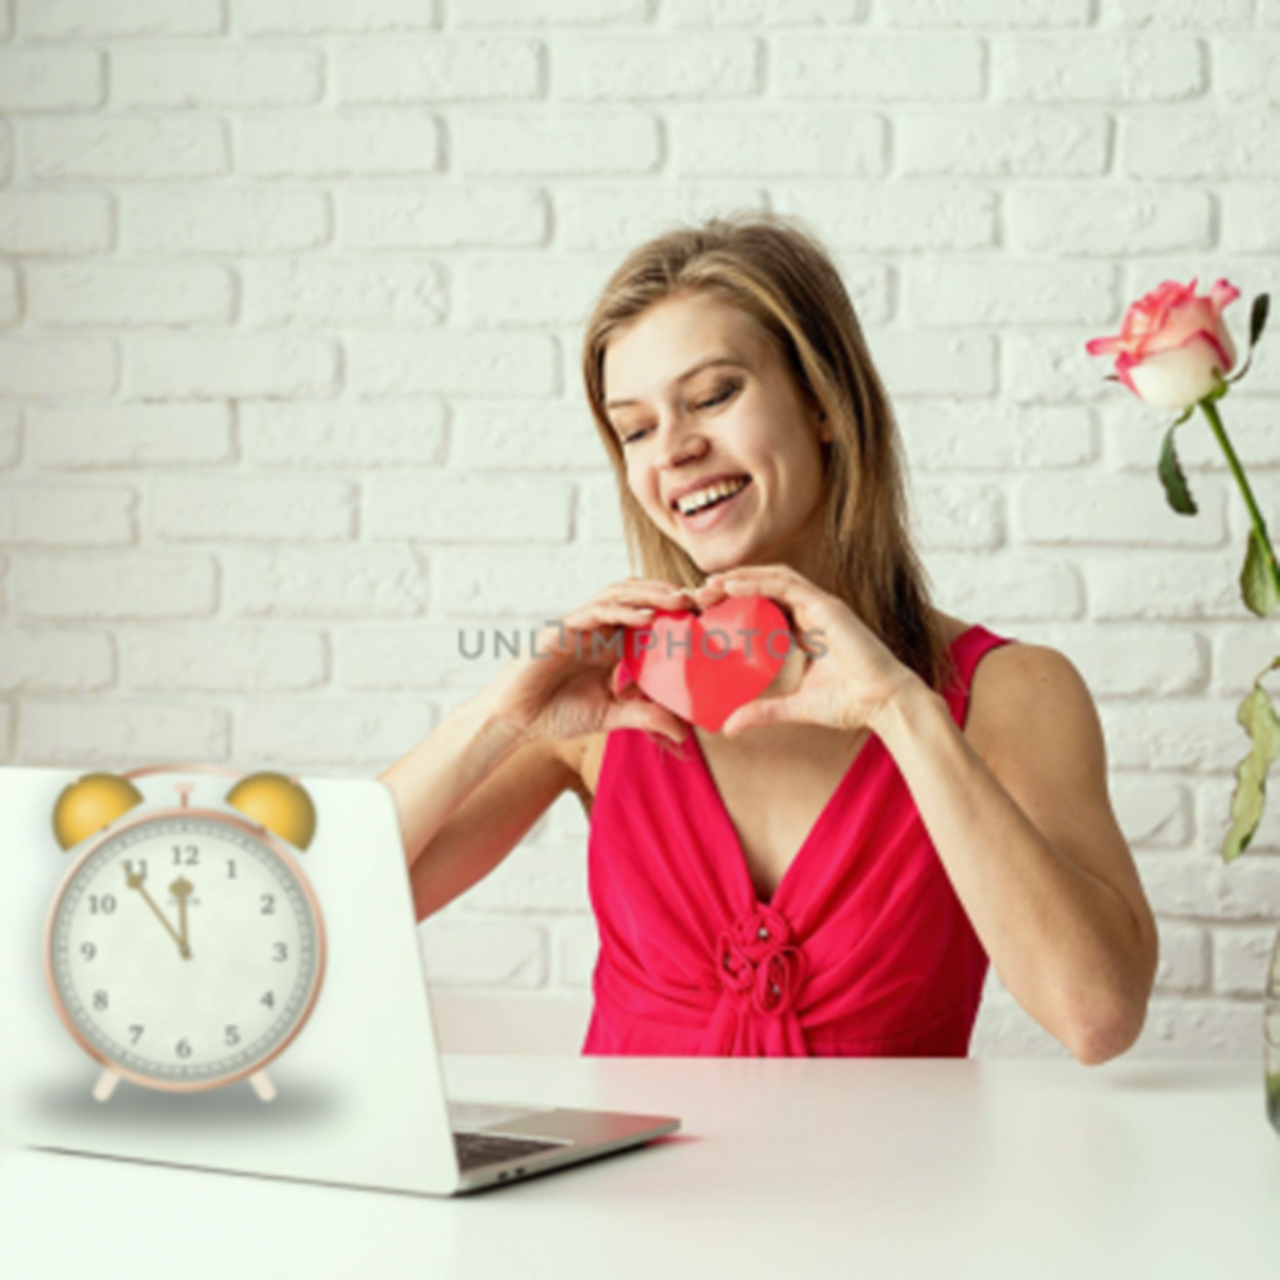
{"hour": 11, "minute": 54}
